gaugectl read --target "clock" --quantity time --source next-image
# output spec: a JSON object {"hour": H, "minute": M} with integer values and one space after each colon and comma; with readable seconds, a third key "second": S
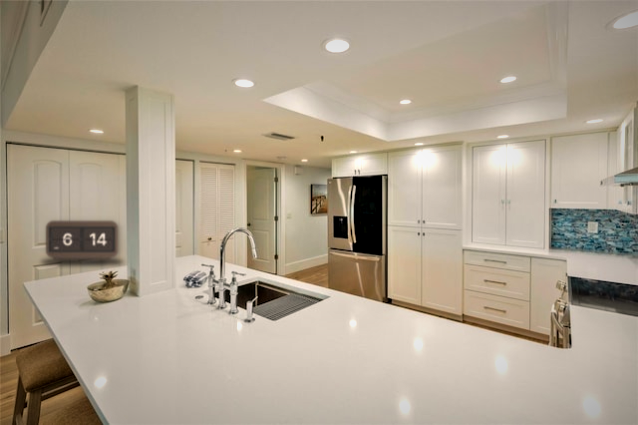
{"hour": 6, "minute": 14}
